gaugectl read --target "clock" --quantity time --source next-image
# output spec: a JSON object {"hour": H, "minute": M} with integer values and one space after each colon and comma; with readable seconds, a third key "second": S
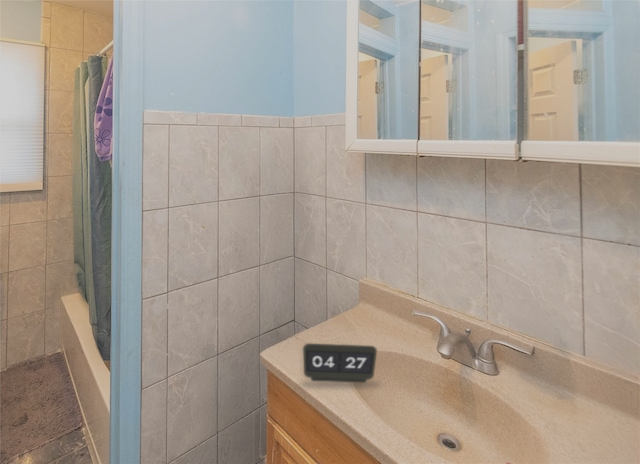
{"hour": 4, "minute": 27}
